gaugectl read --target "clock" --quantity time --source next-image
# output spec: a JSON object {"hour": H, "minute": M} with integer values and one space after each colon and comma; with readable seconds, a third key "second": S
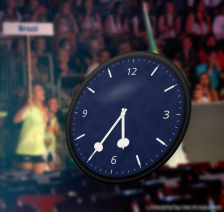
{"hour": 5, "minute": 35}
